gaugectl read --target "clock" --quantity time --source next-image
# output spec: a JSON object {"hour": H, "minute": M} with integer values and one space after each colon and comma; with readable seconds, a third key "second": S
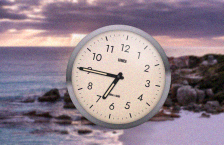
{"hour": 6, "minute": 45}
